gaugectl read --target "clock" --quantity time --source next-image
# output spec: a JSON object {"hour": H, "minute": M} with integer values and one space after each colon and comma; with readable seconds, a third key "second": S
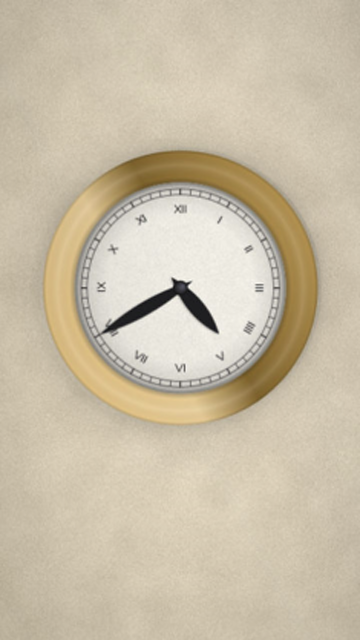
{"hour": 4, "minute": 40}
